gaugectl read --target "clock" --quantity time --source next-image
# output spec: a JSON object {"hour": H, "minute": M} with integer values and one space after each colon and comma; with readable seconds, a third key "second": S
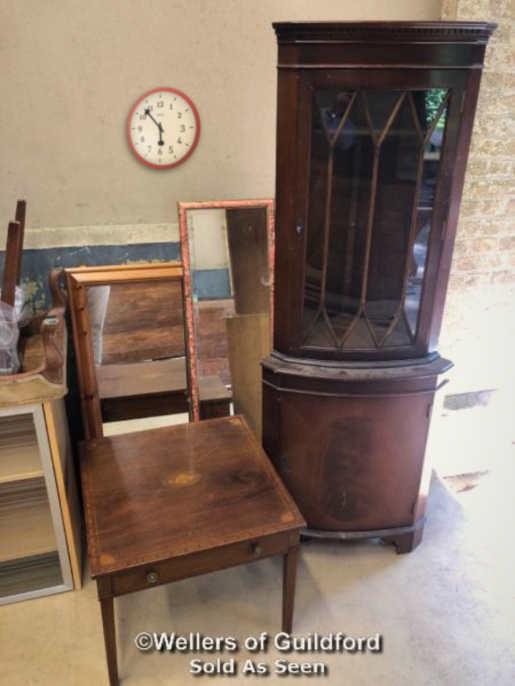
{"hour": 5, "minute": 53}
